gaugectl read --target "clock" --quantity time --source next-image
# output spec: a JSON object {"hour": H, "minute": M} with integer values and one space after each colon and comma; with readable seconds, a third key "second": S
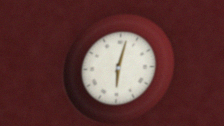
{"hour": 6, "minute": 2}
